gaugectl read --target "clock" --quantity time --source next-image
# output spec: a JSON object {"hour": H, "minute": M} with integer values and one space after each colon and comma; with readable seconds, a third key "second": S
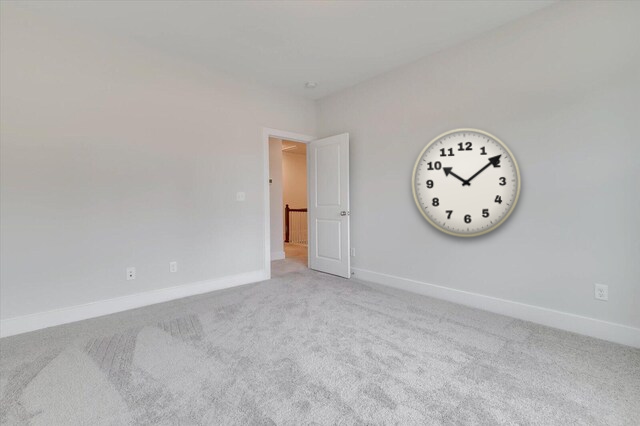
{"hour": 10, "minute": 9}
